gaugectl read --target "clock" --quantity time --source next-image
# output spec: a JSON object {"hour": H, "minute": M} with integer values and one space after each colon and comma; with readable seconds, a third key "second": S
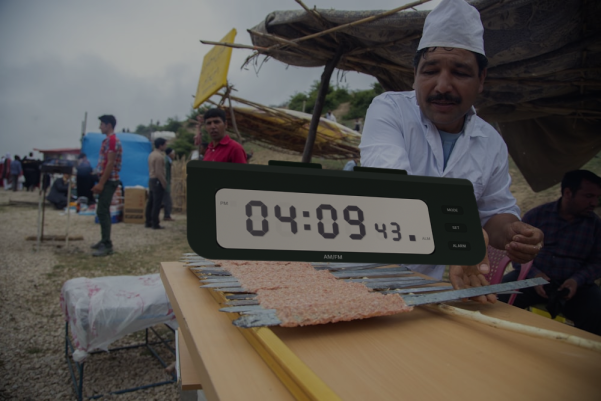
{"hour": 4, "minute": 9, "second": 43}
